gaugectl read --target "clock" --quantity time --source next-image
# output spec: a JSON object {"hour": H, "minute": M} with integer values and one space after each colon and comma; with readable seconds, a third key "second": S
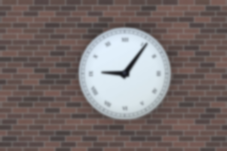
{"hour": 9, "minute": 6}
